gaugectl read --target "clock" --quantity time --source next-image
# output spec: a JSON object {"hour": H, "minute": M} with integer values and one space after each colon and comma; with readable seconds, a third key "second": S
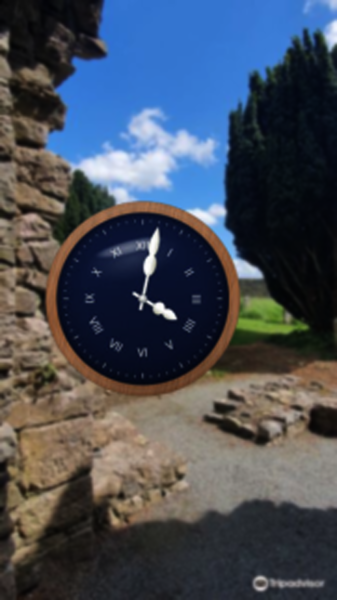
{"hour": 4, "minute": 2}
